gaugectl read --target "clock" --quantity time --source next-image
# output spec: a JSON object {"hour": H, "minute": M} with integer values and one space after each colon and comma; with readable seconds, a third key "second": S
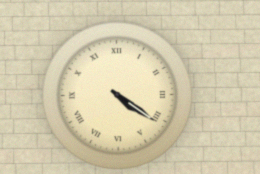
{"hour": 4, "minute": 21}
